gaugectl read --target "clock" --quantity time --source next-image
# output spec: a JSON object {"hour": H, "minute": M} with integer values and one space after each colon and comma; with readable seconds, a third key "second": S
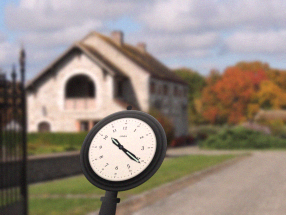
{"hour": 10, "minute": 21}
